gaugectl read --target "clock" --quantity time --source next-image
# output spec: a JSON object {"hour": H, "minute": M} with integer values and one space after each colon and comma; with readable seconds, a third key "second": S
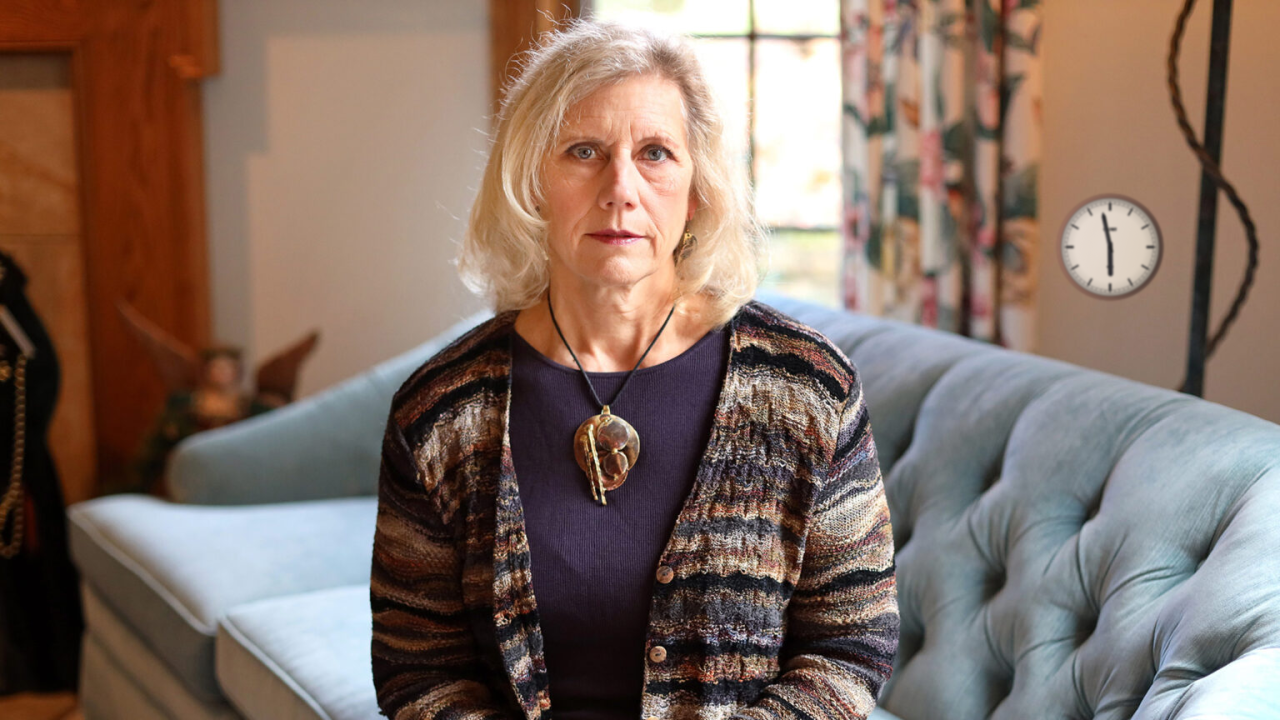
{"hour": 5, "minute": 58}
